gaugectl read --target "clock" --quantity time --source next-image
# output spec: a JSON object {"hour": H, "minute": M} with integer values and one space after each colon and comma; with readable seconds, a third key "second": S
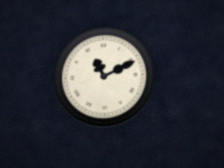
{"hour": 11, "minute": 11}
